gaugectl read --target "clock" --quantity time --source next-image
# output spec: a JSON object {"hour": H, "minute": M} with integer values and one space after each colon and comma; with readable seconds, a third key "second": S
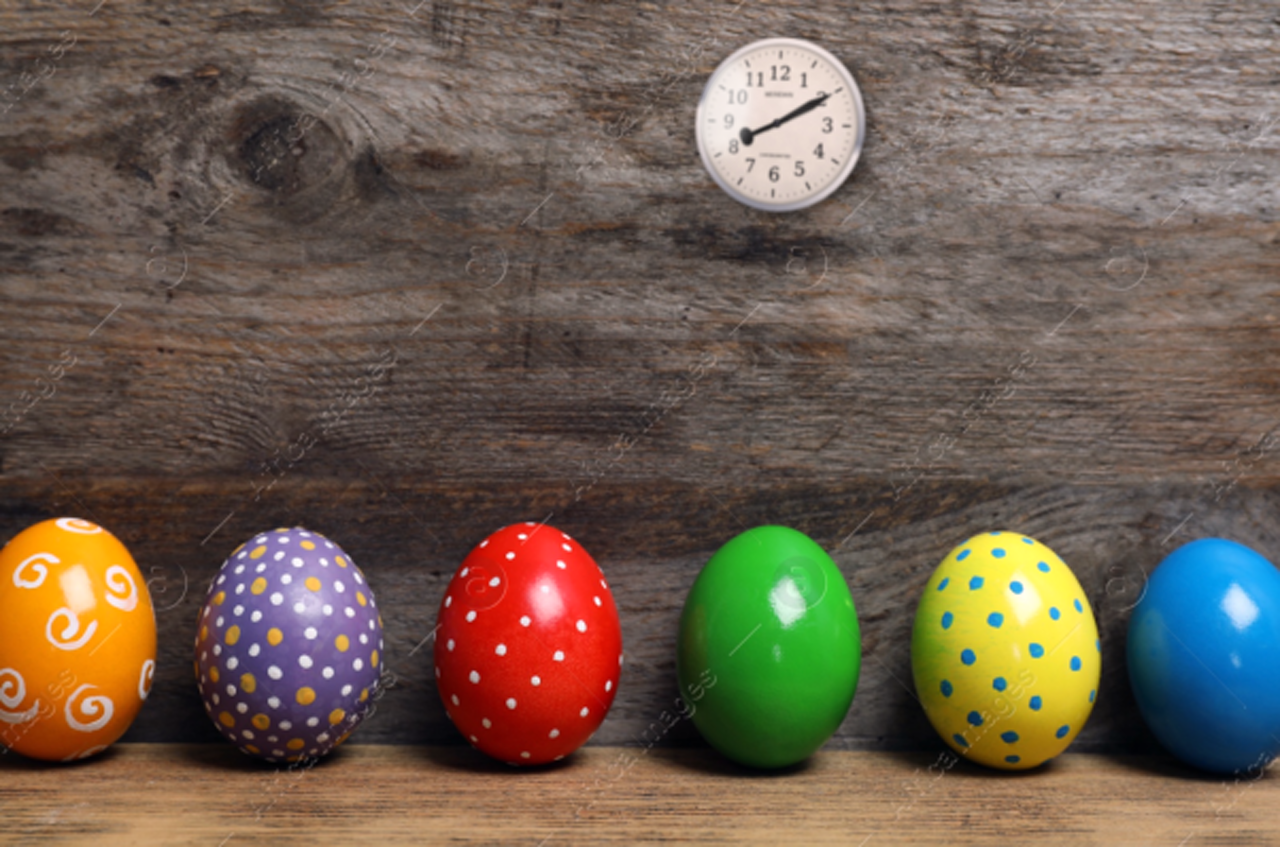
{"hour": 8, "minute": 10}
